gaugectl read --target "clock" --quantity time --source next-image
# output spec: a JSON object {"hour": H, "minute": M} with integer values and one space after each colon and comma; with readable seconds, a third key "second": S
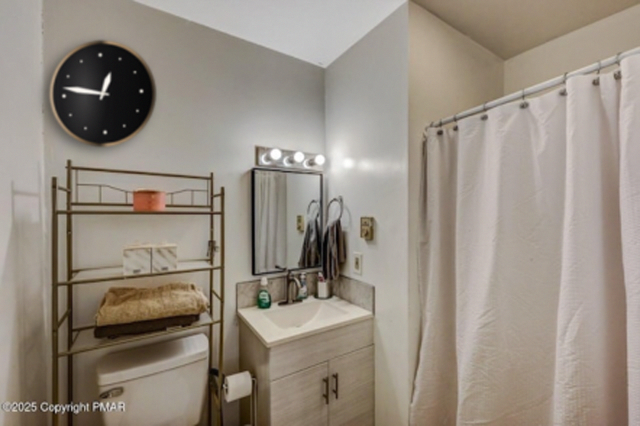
{"hour": 12, "minute": 47}
